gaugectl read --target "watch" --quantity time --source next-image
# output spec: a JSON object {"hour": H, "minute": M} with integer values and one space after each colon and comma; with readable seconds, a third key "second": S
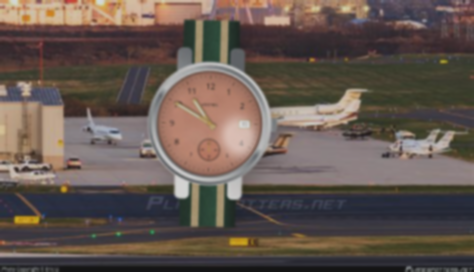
{"hour": 10, "minute": 50}
